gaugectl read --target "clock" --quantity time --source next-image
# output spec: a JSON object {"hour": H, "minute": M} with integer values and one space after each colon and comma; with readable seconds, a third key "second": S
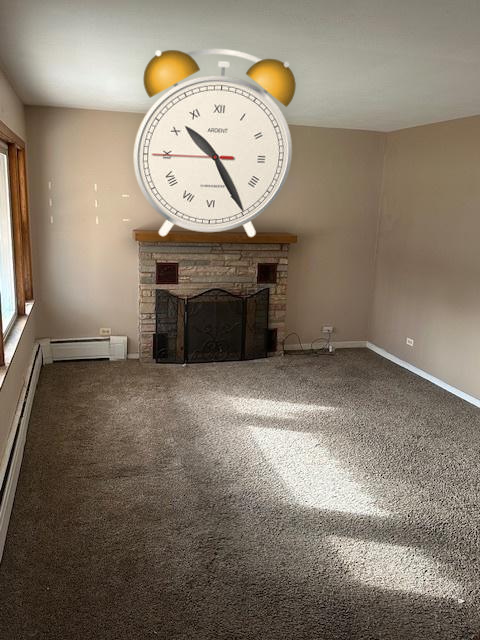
{"hour": 10, "minute": 24, "second": 45}
